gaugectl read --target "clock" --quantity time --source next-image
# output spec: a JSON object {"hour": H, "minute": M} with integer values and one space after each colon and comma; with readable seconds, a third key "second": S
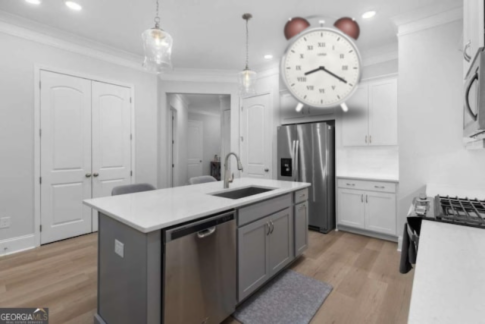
{"hour": 8, "minute": 20}
